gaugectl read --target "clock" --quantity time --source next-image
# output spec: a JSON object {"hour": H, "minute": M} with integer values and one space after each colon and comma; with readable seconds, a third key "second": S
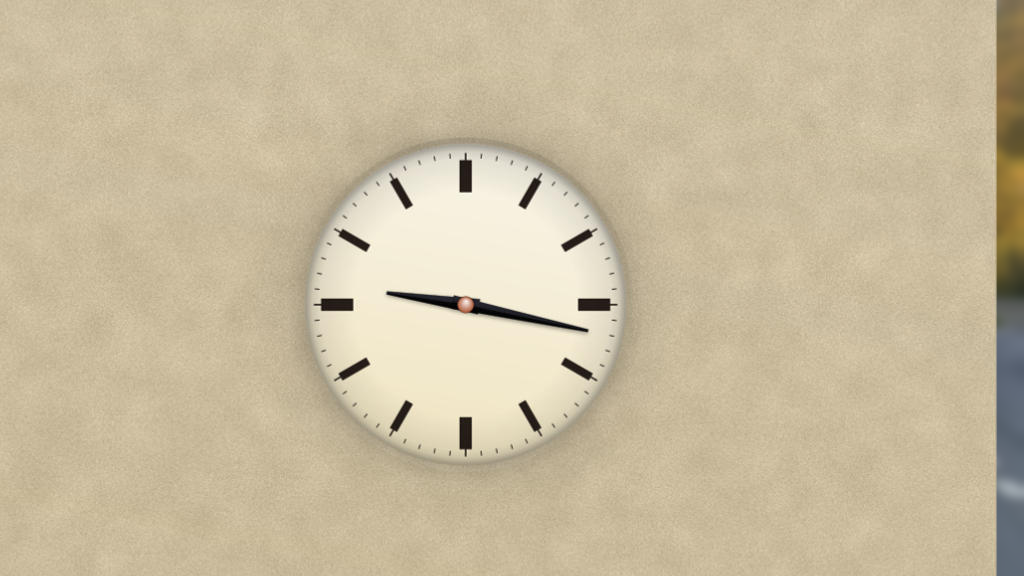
{"hour": 9, "minute": 17}
